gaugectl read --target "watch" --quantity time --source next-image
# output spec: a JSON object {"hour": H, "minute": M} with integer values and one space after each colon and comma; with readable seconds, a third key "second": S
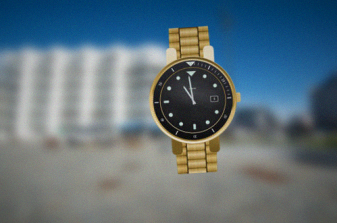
{"hour": 10, "minute": 59}
